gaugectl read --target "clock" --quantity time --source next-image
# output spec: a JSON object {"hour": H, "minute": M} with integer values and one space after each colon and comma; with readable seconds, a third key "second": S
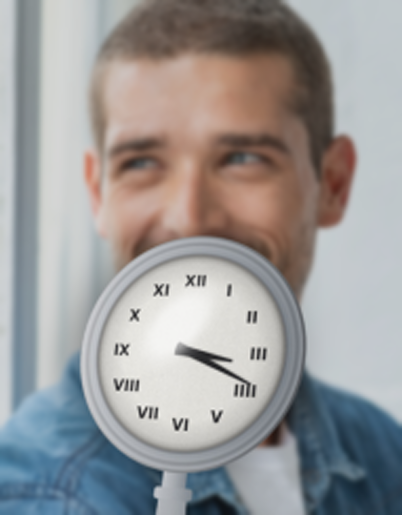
{"hour": 3, "minute": 19}
